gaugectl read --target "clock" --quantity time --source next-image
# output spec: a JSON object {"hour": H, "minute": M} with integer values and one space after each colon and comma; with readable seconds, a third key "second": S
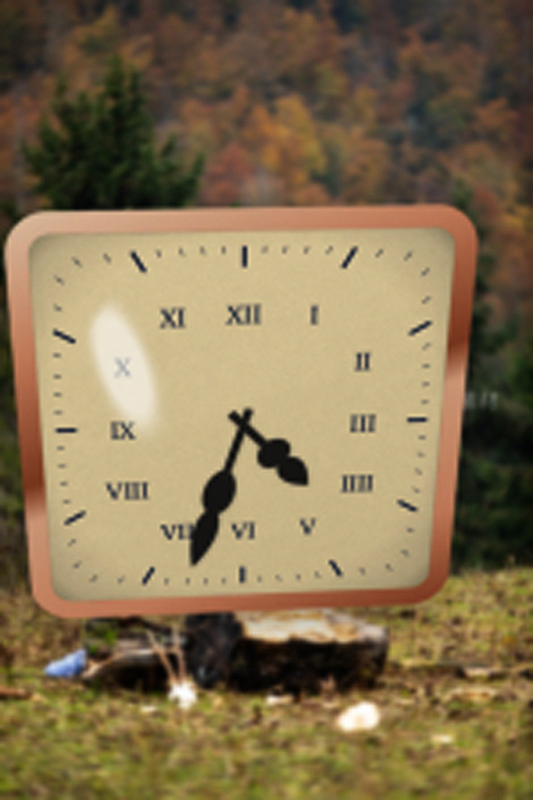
{"hour": 4, "minute": 33}
